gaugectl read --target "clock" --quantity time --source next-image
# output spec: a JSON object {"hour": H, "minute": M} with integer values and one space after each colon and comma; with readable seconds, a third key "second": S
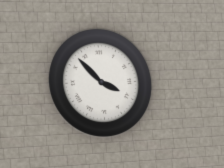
{"hour": 3, "minute": 53}
